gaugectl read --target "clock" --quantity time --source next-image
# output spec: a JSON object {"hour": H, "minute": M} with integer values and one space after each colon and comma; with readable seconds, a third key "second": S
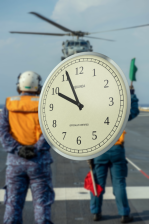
{"hour": 9, "minute": 56}
